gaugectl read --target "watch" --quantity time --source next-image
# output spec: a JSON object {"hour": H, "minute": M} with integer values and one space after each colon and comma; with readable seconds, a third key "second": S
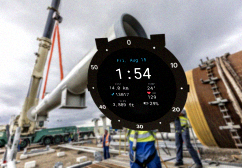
{"hour": 1, "minute": 54}
